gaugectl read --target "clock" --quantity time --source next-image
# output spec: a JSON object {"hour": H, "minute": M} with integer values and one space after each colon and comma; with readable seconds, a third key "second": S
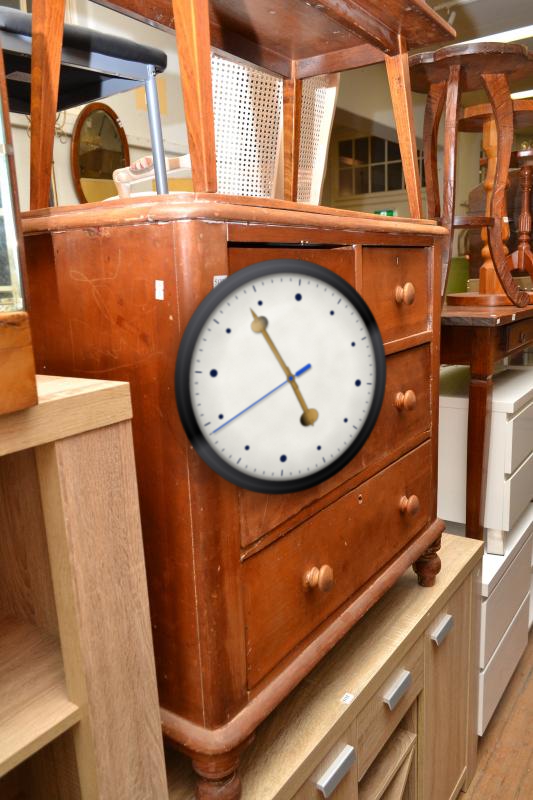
{"hour": 4, "minute": 53, "second": 39}
